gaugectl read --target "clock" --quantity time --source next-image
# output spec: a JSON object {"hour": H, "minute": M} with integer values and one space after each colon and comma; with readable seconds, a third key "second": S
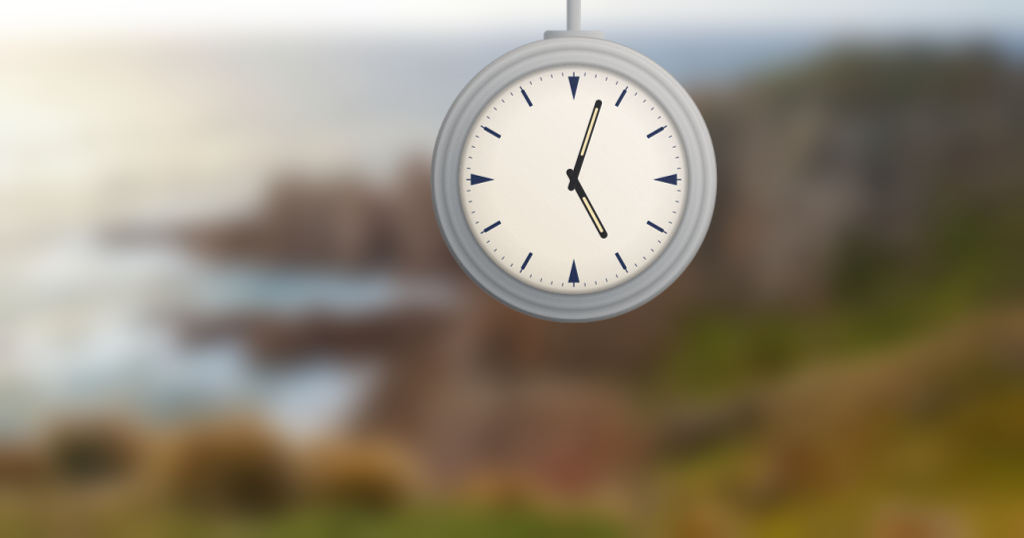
{"hour": 5, "minute": 3}
